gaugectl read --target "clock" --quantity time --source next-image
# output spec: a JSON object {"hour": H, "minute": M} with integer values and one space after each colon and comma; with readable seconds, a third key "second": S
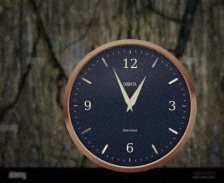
{"hour": 12, "minute": 56}
